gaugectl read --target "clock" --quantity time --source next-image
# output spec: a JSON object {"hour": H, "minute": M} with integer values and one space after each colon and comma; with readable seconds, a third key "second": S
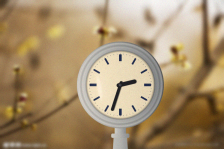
{"hour": 2, "minute": 33}
